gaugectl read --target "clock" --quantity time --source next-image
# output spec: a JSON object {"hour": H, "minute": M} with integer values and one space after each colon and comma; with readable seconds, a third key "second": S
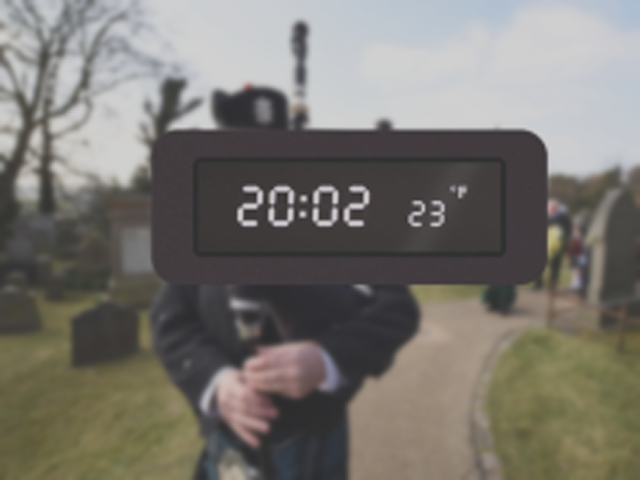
{"hour": 20, "minute": 2}
